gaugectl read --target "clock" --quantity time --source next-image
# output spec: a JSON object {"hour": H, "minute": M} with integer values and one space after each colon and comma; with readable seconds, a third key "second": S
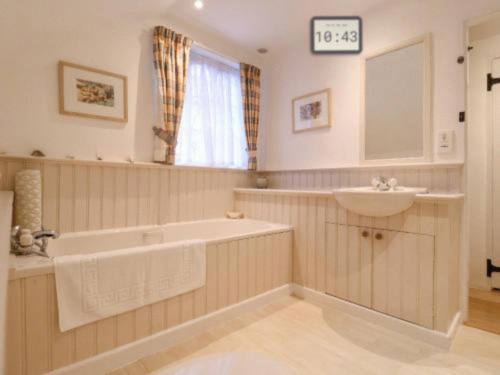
{"hour": 10, "minute": 43}
